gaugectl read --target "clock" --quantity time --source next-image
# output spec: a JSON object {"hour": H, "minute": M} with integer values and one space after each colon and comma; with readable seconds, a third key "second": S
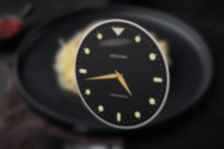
{"hour": 4, "minute": 43}
